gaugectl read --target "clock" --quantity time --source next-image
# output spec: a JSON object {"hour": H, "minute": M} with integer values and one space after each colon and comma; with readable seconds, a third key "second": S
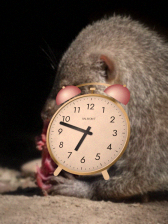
{"hour": 6, "minute": 48}
